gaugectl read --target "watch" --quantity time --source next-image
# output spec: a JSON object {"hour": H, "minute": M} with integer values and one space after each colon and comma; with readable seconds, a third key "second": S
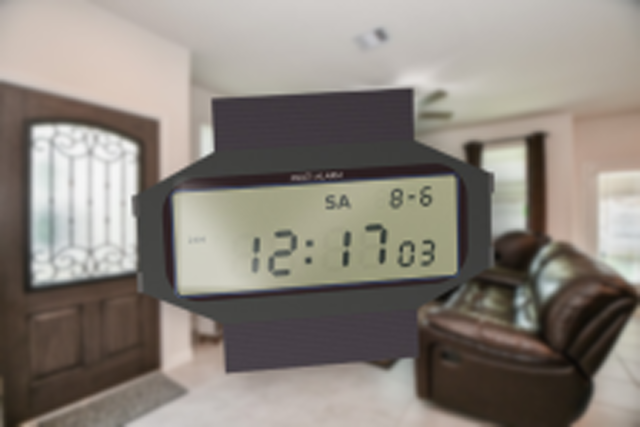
{"hour": 12, "minute": 17, "second": 3}
